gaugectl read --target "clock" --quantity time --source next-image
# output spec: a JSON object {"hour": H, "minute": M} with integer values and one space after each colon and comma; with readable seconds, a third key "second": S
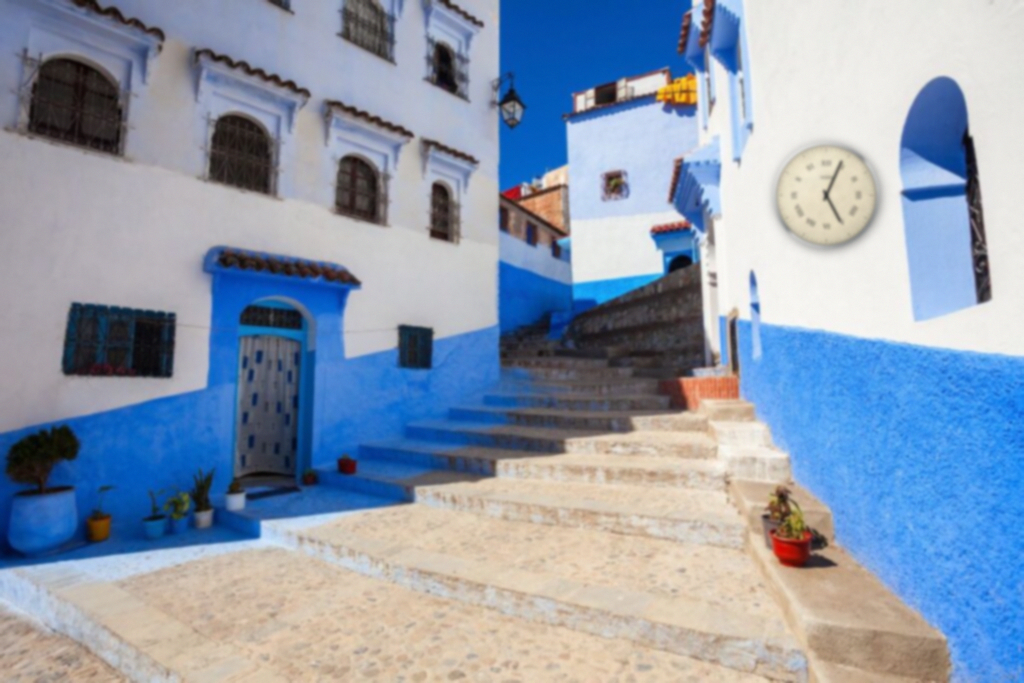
{"hour": 5, "minute": 4}
